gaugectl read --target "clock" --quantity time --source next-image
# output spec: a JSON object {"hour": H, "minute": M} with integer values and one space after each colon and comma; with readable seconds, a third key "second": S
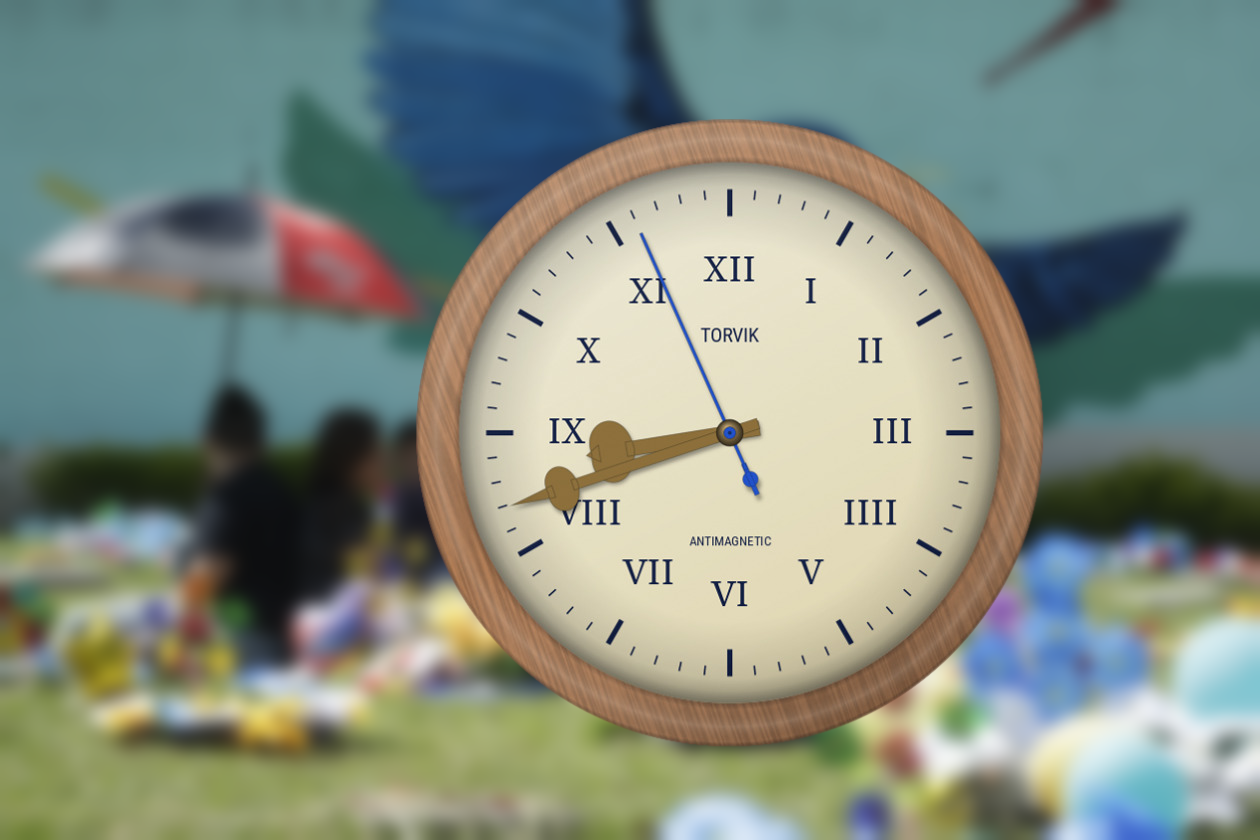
{"hour": 8, "minute": 41, "second": 56}
